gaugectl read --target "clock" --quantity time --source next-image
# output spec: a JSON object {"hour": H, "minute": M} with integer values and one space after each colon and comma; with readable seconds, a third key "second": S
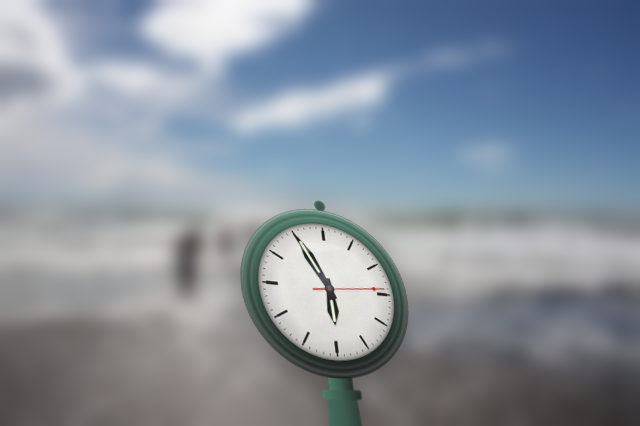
{"hour": 5, "minute": 55, "second": 14}
